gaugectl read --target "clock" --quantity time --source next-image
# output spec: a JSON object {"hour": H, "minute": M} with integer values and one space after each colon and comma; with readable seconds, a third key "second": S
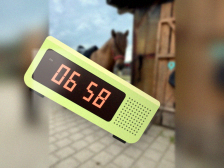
{"hour": 6, "minute": 58}
